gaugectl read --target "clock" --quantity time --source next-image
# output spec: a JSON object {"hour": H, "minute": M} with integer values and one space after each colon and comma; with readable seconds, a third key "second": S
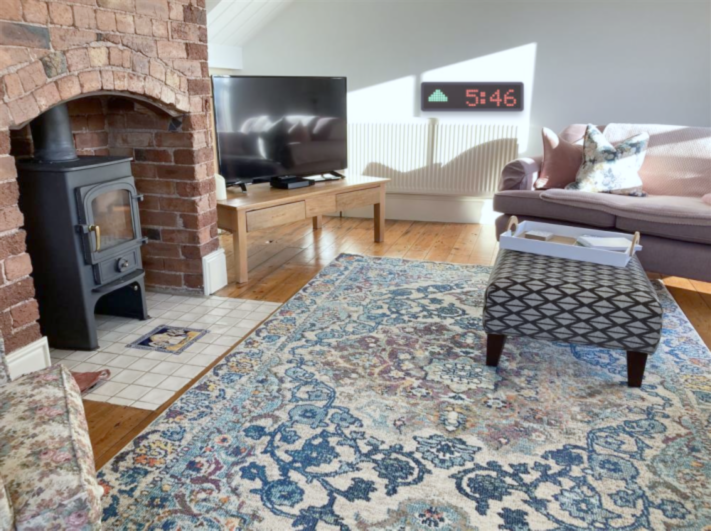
{"hour": 5, "minute": 46}
